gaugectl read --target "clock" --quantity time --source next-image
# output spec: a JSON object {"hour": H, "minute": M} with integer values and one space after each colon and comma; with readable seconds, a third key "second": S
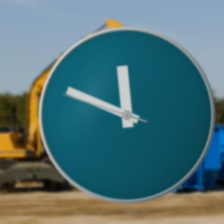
{"hour": 11, "minute": 48, "second": 48}
